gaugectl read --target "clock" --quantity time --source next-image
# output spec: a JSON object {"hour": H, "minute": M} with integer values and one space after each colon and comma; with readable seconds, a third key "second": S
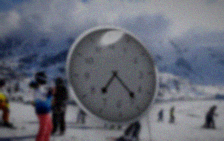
{"hour": 7, "minute": 24}
